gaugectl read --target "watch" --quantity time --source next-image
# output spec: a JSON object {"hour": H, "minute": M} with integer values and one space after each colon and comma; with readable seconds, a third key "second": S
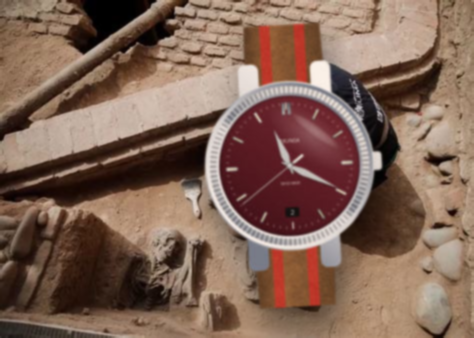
{"hour": 11, "minute": 19, "second": 39}
